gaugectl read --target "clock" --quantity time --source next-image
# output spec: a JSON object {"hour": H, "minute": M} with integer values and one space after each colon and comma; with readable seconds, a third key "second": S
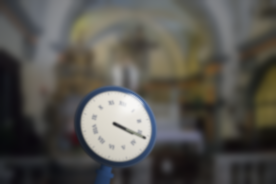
{"hour": 3, "minute": 16}
